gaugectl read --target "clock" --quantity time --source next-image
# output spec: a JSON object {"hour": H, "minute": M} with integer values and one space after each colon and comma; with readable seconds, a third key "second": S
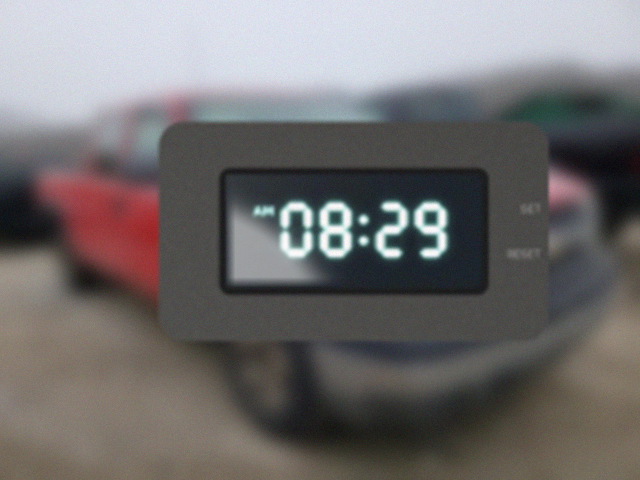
{"hour": 8, "minute": 29}
